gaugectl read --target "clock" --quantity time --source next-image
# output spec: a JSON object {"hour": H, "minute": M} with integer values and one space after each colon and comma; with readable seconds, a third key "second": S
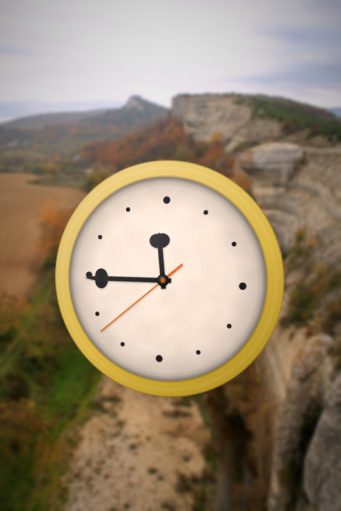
{"hour": 11, "minute": 44, "second": 38}
